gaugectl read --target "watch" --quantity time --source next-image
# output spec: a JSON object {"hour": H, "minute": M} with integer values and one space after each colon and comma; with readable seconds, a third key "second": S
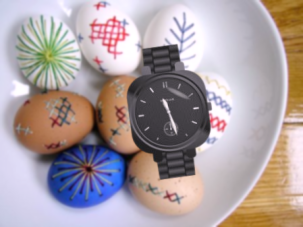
{"hour": 11, "minute": 28}
